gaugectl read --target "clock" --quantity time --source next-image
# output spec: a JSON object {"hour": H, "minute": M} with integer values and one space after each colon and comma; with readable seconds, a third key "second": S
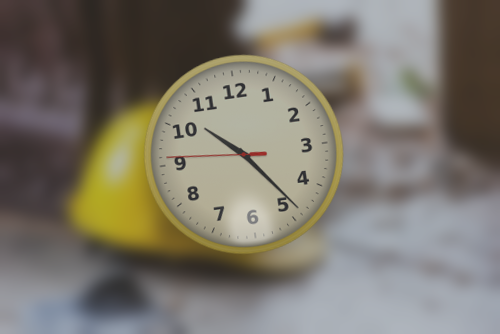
{"hour": 10, "minute": 23, "second": 46}
